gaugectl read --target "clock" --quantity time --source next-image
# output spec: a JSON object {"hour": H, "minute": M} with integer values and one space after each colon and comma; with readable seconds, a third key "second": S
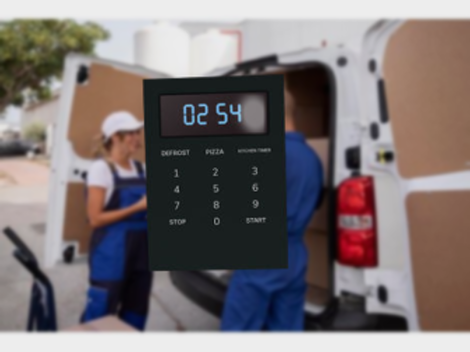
{"hour": 2, "minute": 54}
